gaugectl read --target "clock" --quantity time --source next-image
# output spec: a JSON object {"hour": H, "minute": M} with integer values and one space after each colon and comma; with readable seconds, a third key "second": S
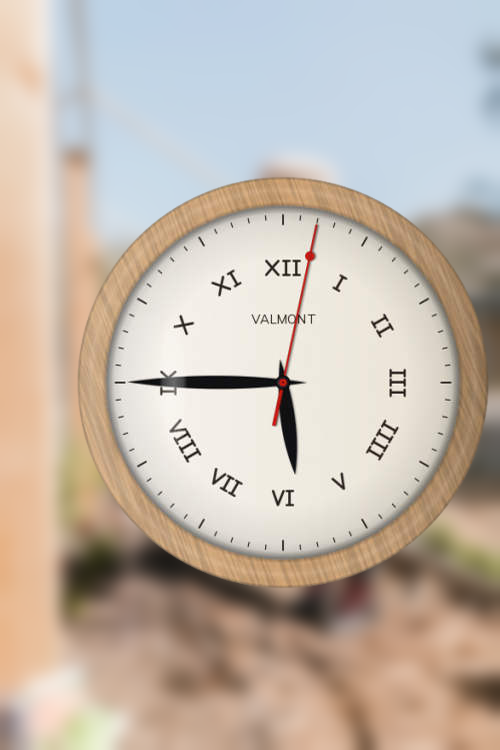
{"hour": 5, "minute": 45, "second": 2}
